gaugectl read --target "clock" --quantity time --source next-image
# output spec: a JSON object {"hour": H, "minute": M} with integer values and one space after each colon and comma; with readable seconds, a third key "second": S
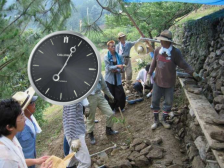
{"hour": 7, "minute": 4}
